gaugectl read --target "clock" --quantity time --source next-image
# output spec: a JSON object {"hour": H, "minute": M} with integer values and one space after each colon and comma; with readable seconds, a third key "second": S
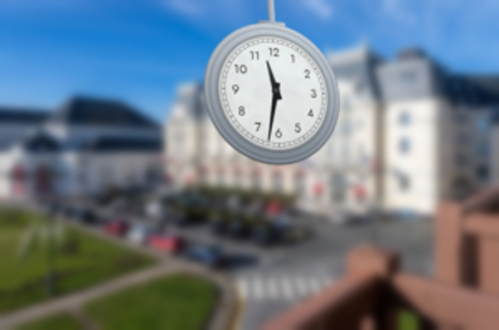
{"hour": 11, "minute": 32}
